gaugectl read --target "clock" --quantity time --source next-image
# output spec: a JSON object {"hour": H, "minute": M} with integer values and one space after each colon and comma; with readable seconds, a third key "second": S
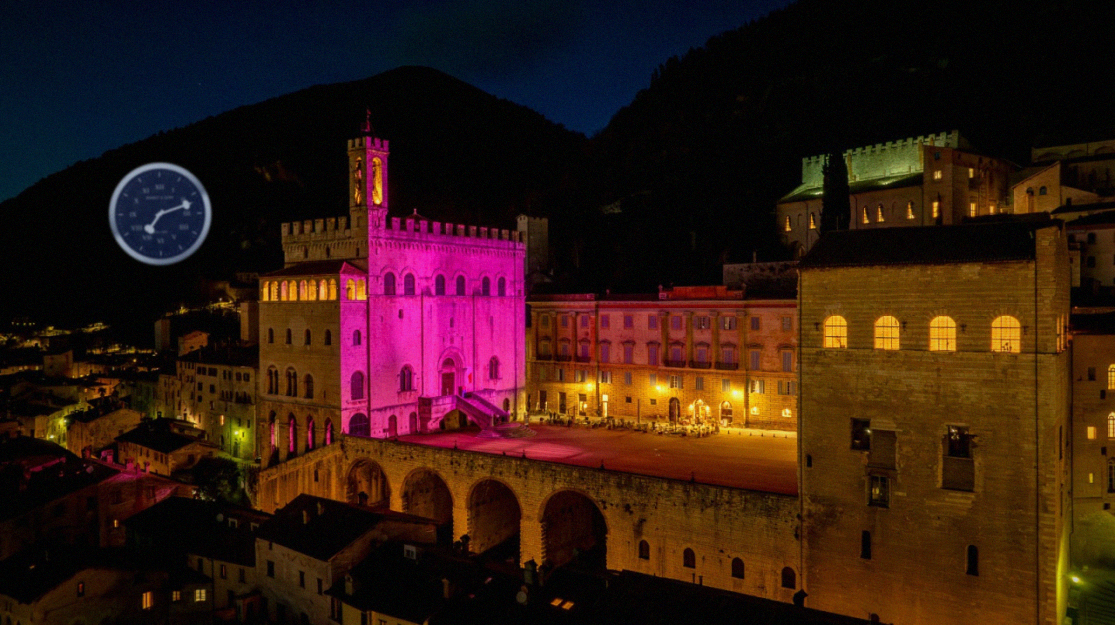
{"hour": 7, "minute": 12}
